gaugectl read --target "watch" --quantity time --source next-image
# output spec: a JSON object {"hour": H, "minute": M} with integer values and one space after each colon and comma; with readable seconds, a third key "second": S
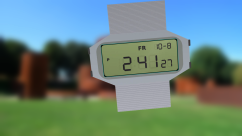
{"hour": 2, "minute": 41, "second": 27}
